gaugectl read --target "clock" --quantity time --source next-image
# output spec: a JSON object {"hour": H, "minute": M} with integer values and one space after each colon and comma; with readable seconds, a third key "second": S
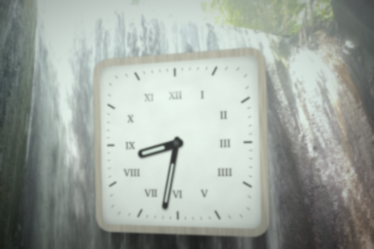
{"hour": 8, "minute": 32}
